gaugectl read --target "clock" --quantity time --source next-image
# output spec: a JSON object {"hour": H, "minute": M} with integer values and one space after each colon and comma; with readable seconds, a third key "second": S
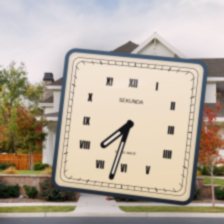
{"hour": 7, "minute": 32}
